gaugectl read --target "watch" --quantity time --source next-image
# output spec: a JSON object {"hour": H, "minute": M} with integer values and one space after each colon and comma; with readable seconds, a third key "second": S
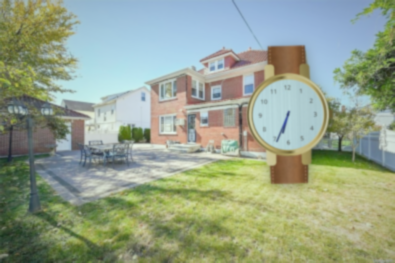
{"hour": 6, "minute": 34}
